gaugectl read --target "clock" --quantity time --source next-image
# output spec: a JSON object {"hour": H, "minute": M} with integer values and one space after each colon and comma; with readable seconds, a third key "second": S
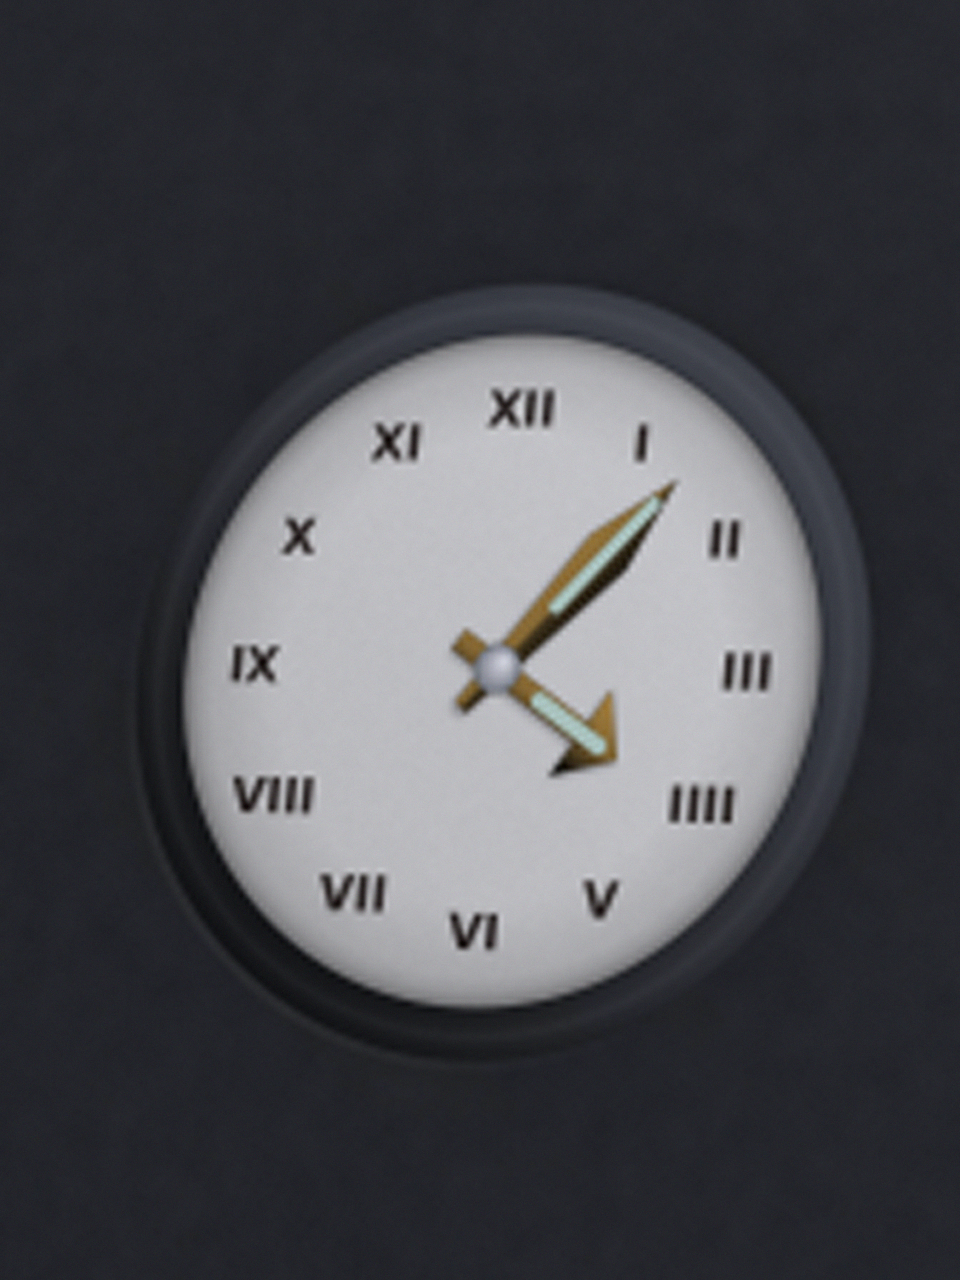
{"hour": 4, "minute": 7}
